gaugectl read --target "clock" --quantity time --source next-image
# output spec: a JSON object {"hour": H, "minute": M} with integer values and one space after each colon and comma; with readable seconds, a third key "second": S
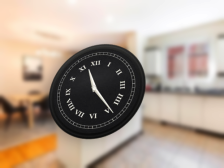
{"hour": 11, "minute": 24}
